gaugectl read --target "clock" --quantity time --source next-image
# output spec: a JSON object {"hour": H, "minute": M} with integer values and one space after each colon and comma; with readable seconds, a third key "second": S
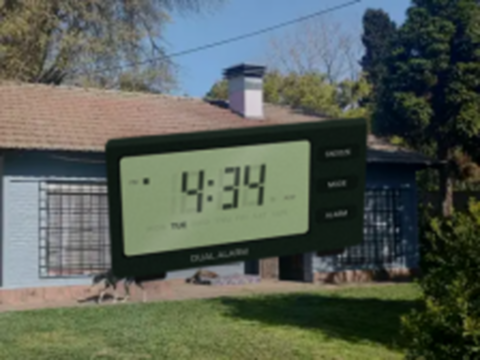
{"hour": 4, "minute": 34}
